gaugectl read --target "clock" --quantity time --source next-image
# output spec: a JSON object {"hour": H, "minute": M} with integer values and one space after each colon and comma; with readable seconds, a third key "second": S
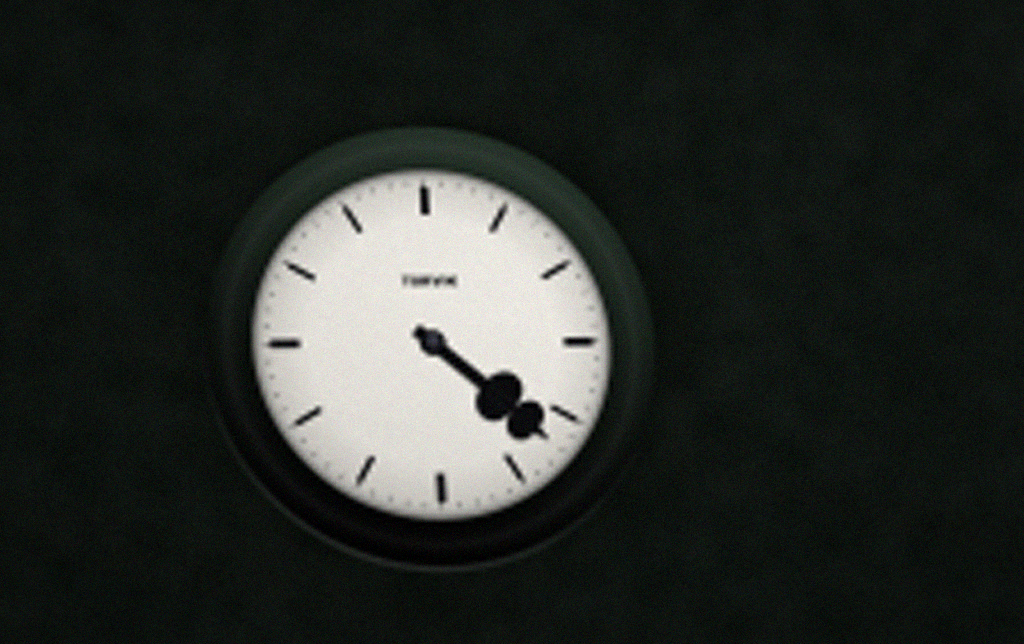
{"hour": 4, "minute": 22}
